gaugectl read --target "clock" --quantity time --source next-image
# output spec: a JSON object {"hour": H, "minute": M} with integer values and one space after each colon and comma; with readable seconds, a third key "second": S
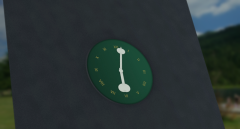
{"hour": 6, "minute": 2}
